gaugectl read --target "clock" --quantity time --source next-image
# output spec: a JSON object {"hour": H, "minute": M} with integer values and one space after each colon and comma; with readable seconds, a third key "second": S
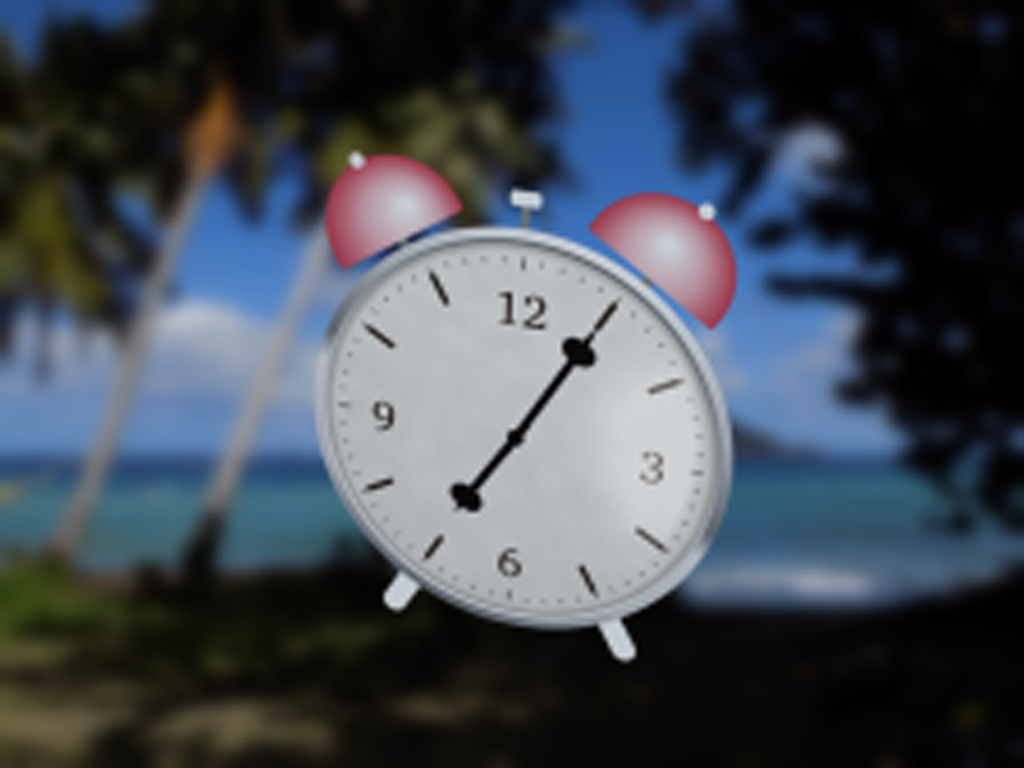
{"hour": 7, "minute": 5}
